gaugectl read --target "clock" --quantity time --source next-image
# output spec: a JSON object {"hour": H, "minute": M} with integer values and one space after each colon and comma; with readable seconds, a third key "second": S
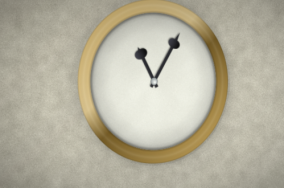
{"hour": 11, "minute": 5}
